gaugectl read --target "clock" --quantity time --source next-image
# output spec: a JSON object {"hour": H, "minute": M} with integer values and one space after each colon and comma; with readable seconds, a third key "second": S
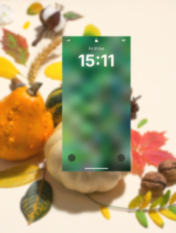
{"hour": 15, "minute": 11}
